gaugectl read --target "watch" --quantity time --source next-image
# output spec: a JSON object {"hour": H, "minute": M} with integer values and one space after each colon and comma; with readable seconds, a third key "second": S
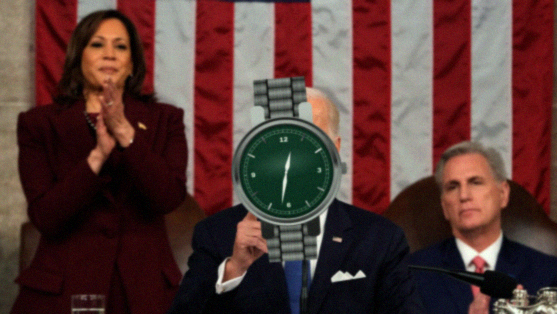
{"hour": 12, "minute": 32}
